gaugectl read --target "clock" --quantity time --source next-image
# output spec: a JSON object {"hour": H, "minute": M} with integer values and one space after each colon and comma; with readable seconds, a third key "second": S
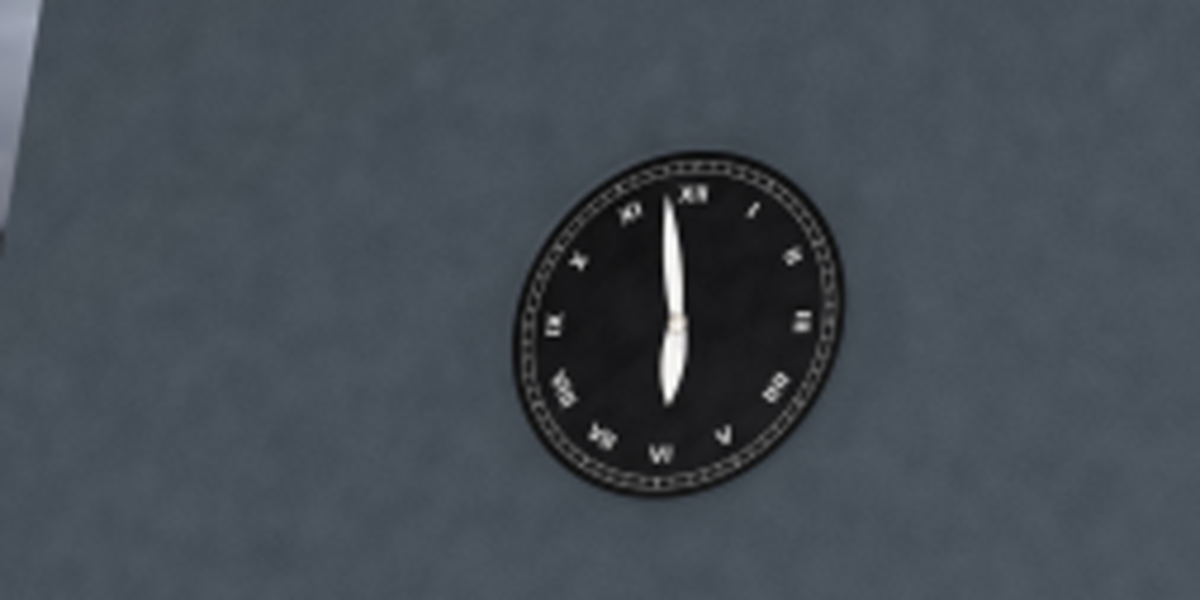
{"hour": 5, "minute": 58}
